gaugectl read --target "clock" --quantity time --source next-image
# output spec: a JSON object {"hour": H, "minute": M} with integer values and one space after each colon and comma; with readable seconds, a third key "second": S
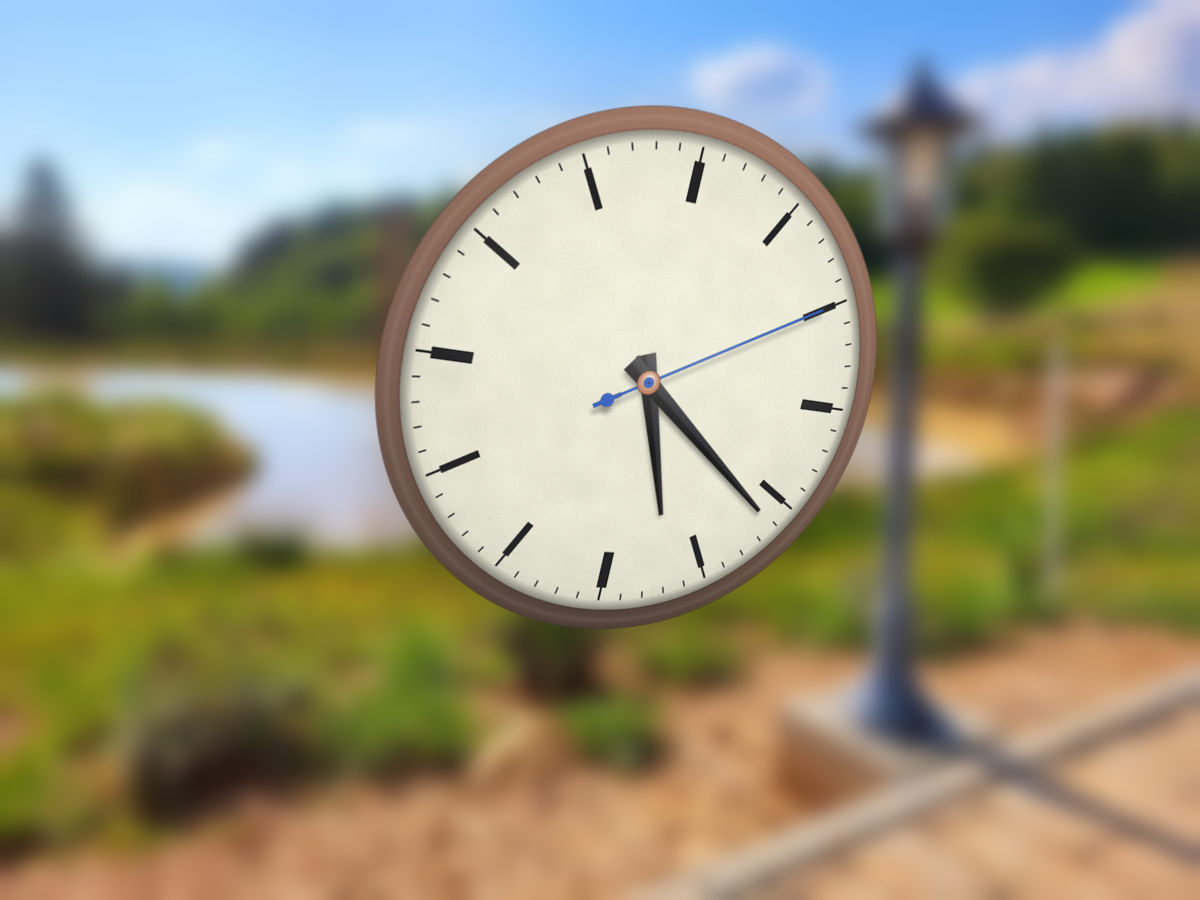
{"hour": 5, "minute": 21, "second": 10}
